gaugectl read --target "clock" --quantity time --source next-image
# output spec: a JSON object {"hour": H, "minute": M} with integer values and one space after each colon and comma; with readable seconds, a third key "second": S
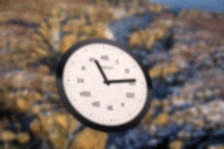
{"hour": 11, "minute": 14}
